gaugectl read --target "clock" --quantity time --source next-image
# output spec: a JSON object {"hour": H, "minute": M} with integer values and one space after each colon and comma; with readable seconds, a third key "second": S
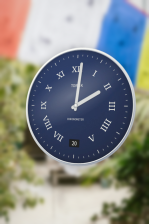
{"hour": 2, "minute": 1}
